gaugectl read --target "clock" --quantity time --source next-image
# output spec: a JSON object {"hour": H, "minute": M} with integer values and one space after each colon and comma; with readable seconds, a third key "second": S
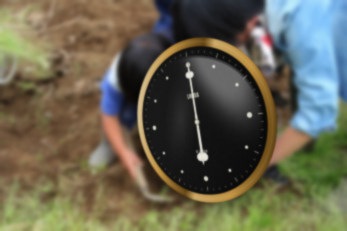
{"hour": 6, "minute": 0}
